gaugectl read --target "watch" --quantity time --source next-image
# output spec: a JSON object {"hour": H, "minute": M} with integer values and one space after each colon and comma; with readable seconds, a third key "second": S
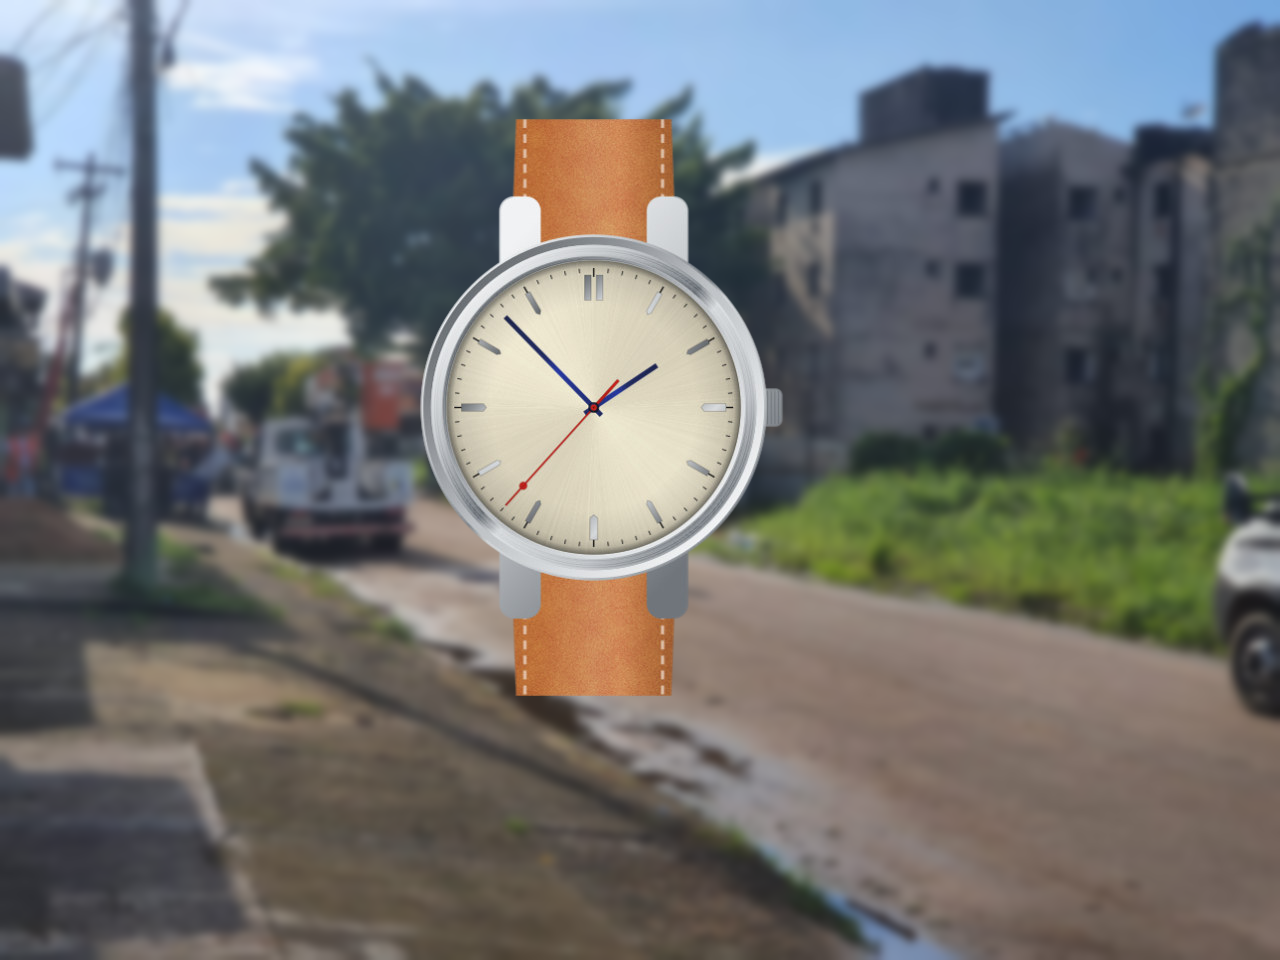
{"hour": 1, "minute": 52, "second": 37}
